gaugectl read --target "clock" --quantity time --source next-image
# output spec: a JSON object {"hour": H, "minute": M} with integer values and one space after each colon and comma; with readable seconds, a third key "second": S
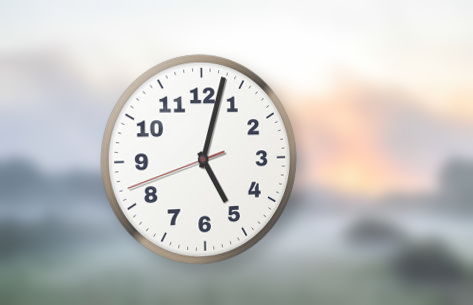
{"hour": 5, "minute": 2, "second": 42}
